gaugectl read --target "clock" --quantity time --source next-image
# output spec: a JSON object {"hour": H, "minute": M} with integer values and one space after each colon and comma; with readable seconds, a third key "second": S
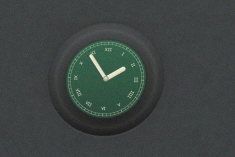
{"hour": 1, "minute": 54}
